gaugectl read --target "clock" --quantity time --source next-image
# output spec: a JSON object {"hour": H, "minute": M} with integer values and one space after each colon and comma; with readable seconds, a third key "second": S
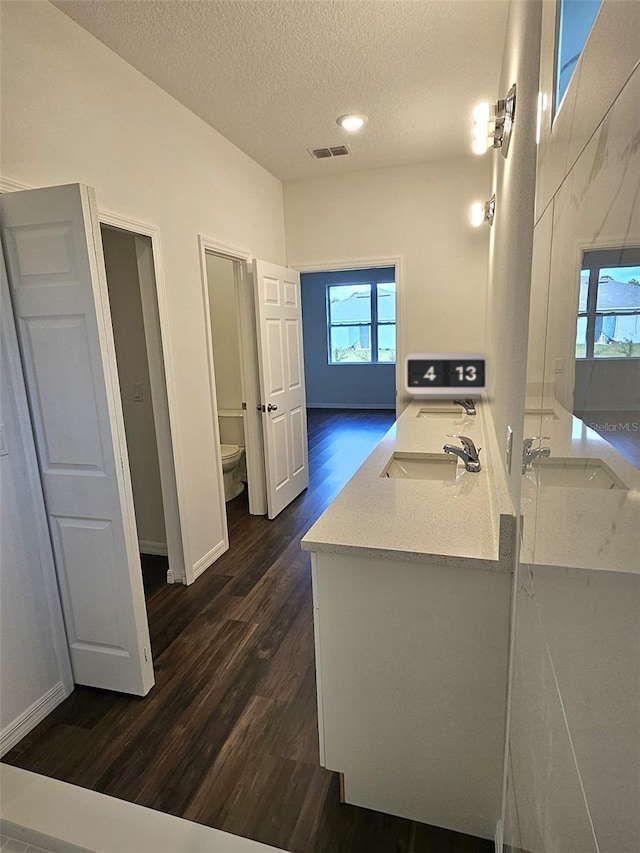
{"hour": 4, "minute": 13}
